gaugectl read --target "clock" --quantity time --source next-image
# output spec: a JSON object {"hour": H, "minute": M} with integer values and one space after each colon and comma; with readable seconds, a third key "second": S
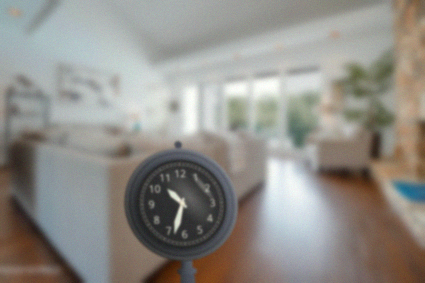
{"hour": 10, "minute": 33}
